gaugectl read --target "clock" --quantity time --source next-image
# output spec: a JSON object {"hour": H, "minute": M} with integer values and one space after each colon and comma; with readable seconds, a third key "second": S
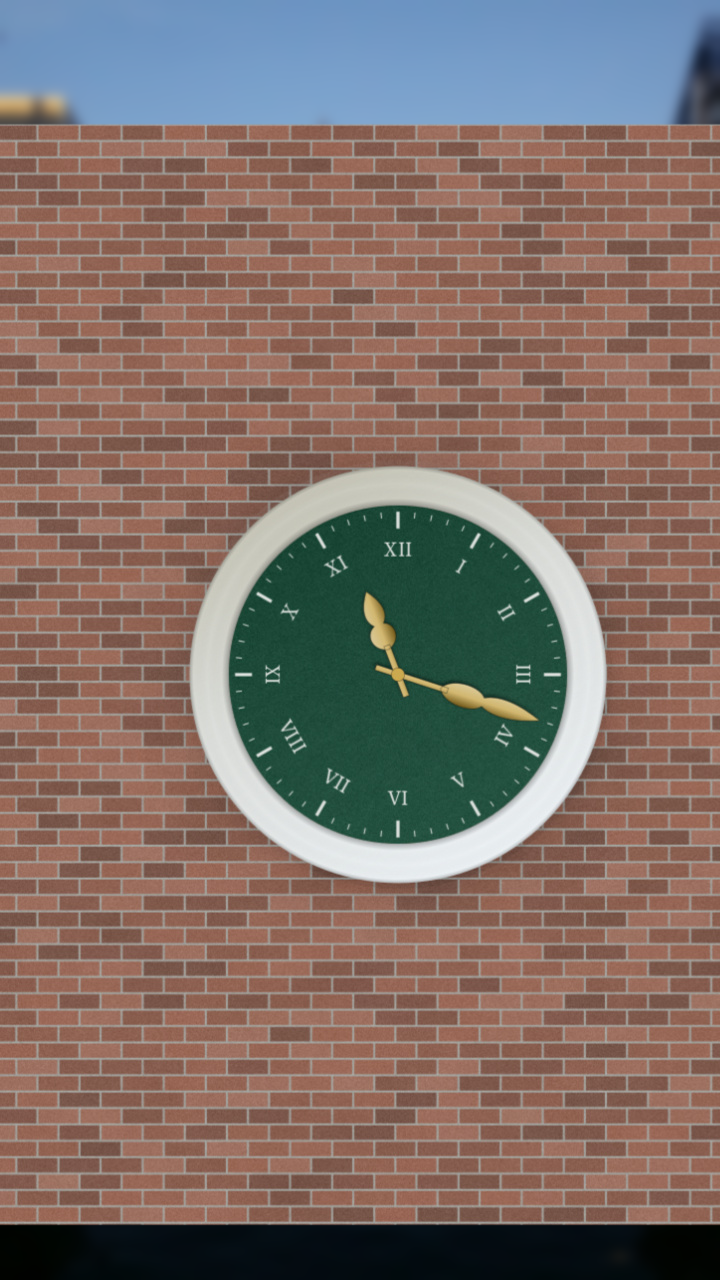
{"hour": 11, "minute": 18}
